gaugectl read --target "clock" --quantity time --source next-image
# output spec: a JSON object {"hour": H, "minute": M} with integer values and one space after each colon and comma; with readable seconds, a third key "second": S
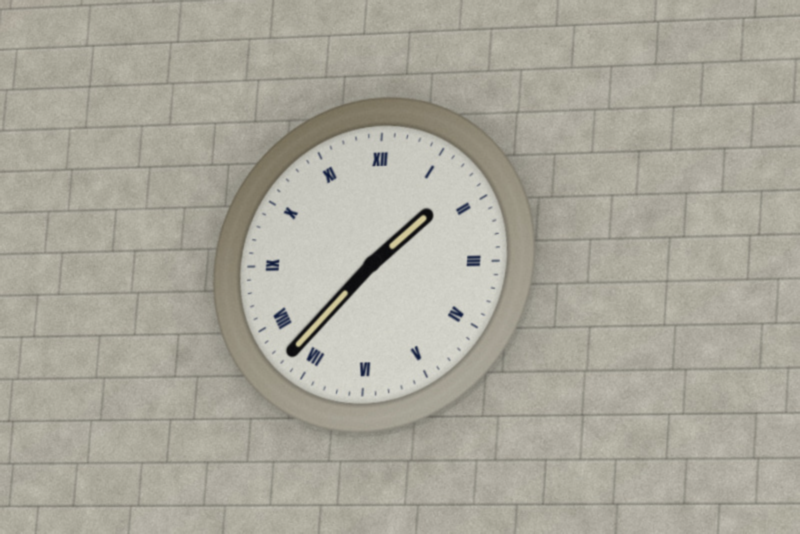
{"hour": 1, "minute": 37}
